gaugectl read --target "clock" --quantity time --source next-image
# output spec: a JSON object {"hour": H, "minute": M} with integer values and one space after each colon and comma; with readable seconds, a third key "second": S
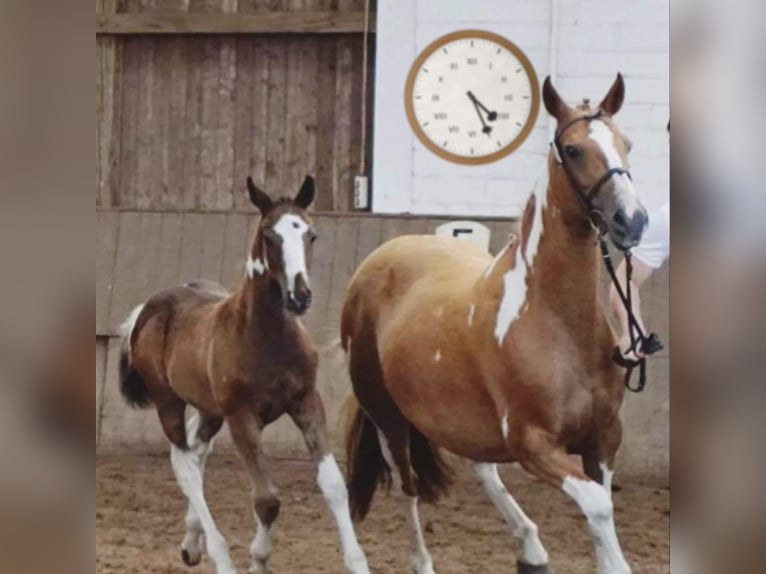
{"hour": 4, "minute": 26}
